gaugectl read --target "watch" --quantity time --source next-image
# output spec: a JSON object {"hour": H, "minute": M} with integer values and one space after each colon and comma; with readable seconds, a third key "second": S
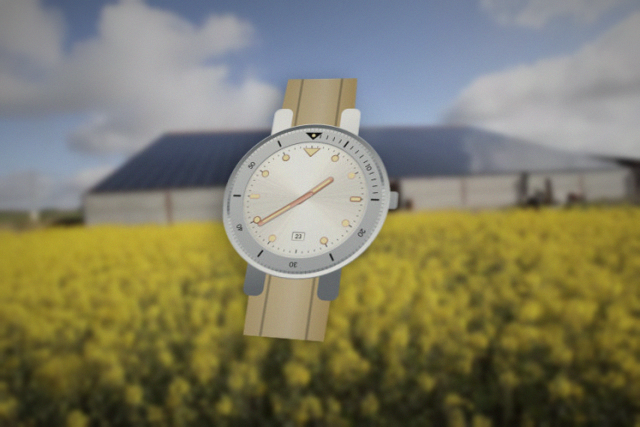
{"hour": 1, "minute": 39}
